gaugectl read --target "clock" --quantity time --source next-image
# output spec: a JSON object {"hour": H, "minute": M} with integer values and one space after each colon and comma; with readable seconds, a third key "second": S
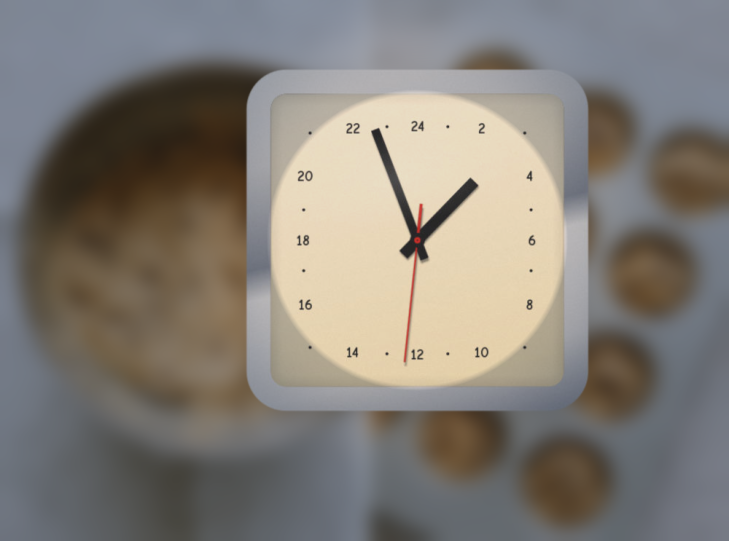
{"hour": 2, "minute": 56, "second": 31}
